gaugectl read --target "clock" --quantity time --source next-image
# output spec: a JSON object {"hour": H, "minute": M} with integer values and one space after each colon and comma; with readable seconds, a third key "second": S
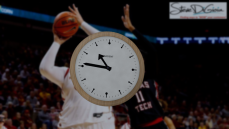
{"hour": 10, "minute": 46}
